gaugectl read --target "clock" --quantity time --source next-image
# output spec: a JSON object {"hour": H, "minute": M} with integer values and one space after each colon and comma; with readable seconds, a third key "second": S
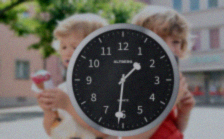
{"hour": 1, "minute": 31}
